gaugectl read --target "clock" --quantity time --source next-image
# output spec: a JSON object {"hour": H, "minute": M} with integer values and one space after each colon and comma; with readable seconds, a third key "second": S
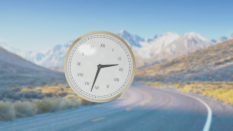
{"hour": 2, "minute": 32}
